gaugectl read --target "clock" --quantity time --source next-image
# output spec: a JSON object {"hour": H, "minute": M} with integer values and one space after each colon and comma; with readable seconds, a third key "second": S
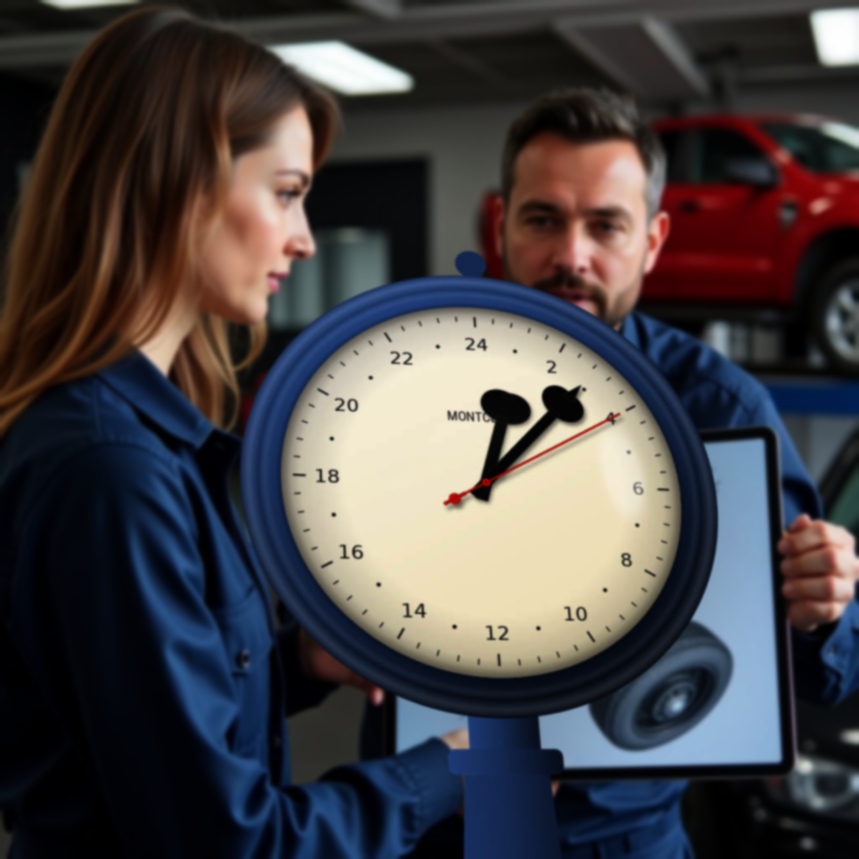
{"hour": 1, "minute": 7, "second": 10}
